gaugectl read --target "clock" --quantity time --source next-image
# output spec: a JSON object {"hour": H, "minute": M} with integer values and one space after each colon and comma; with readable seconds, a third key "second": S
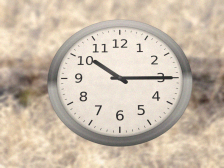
{"hour": 10, "minute": 15}
